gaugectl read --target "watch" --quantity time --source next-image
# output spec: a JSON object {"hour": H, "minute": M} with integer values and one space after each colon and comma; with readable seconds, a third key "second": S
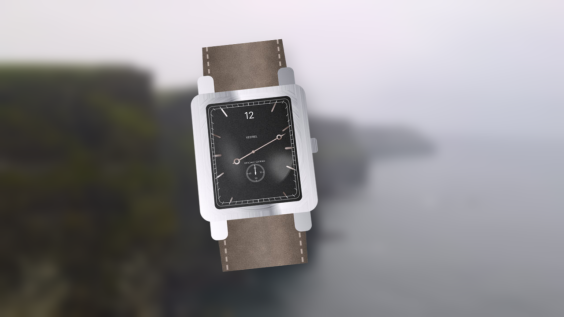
{"hour": 8, "minute": 11}
